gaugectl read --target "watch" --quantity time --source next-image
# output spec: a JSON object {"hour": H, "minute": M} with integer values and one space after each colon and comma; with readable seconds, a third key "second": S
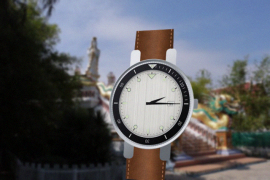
{"hour": 2, "minute": 15}
